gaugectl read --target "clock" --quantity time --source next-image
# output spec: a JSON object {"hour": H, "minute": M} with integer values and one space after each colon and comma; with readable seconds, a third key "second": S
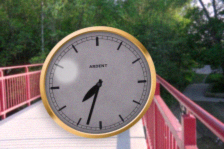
{"hour": 7, "minute": 33}
